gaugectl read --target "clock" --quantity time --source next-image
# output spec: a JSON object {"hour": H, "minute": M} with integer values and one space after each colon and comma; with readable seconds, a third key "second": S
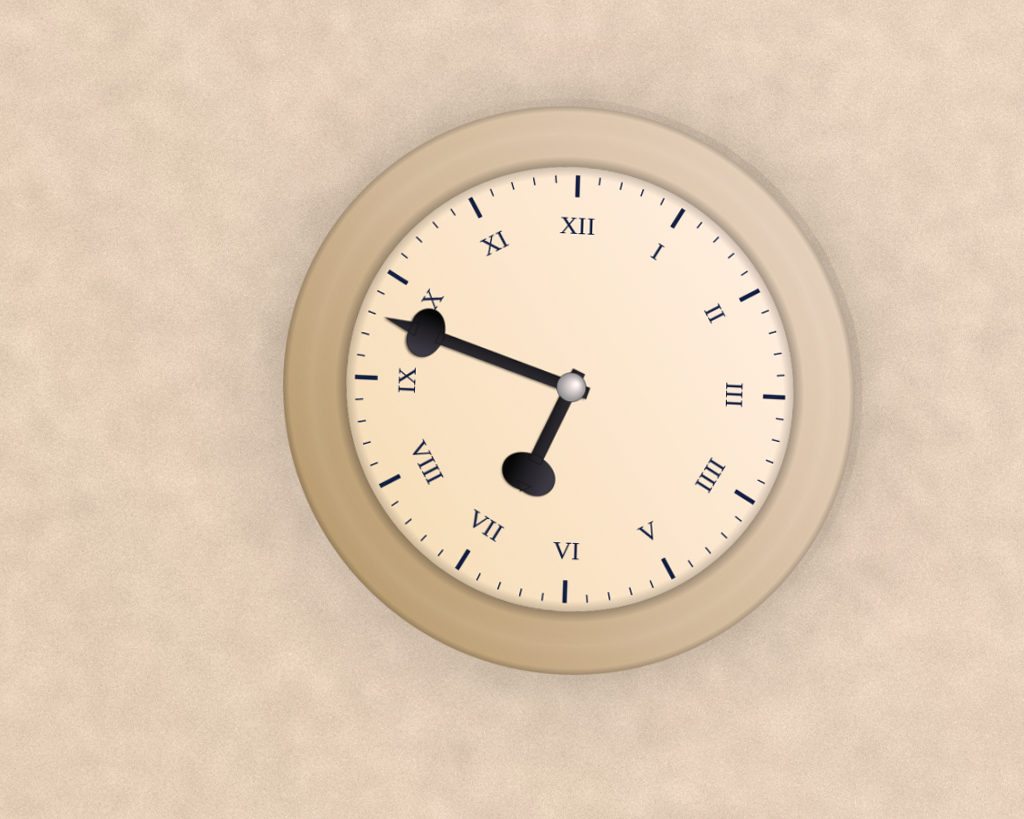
{"hour": 6, "minute": 48}
